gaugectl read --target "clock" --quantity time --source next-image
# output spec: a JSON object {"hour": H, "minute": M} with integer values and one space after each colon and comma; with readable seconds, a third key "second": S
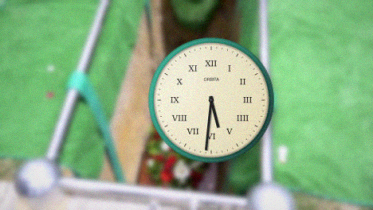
{"hour": 5, "minute": 31}
